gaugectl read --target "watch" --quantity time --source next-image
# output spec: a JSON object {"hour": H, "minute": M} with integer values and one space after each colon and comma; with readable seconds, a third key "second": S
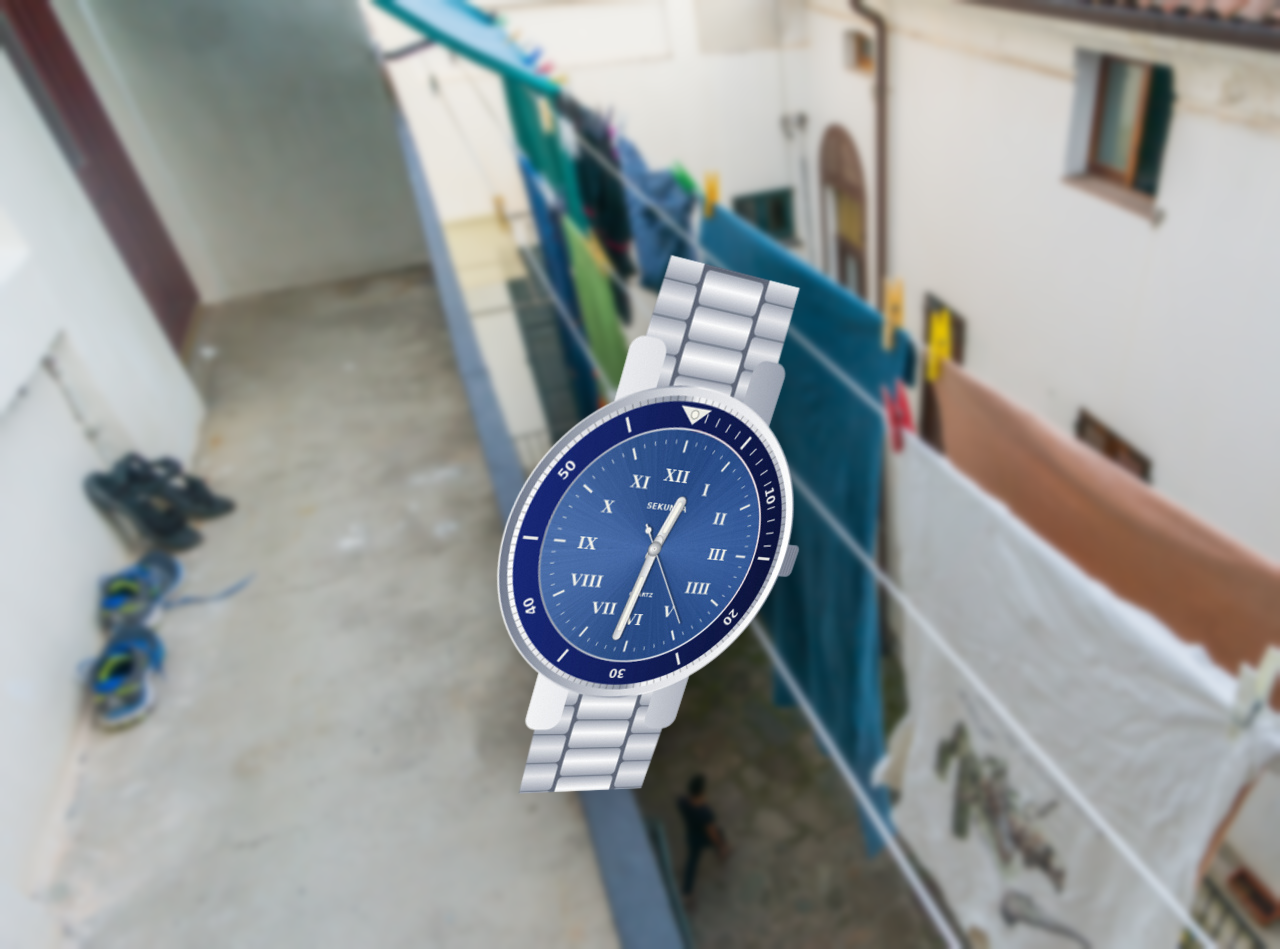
{"hour": 12, "minute": 31, "second": 24}
